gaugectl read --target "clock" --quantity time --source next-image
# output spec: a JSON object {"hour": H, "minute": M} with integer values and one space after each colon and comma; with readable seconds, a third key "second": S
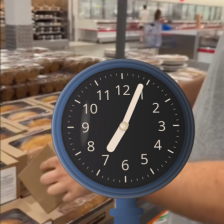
{"hour": 7, "minute": 4}
